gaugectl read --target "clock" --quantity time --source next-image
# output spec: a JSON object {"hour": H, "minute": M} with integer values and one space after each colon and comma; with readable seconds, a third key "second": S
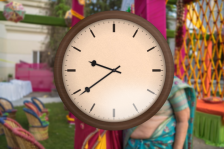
{"hour": 9, "minute": 39}
